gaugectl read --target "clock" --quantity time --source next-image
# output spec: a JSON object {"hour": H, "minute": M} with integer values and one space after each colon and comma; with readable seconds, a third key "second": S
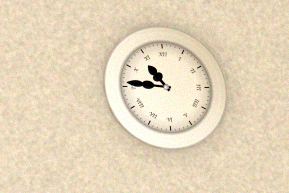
{"hour": 10, "minute": 46}
